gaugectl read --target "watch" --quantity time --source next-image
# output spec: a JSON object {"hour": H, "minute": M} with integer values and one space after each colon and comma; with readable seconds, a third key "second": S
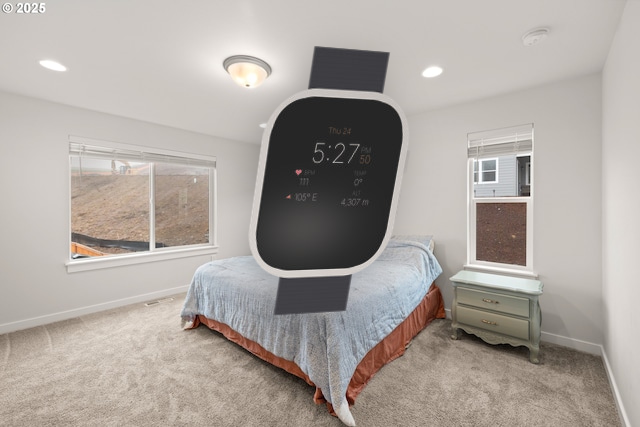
{"hour": 5, "minute": 27, "second": 50}
